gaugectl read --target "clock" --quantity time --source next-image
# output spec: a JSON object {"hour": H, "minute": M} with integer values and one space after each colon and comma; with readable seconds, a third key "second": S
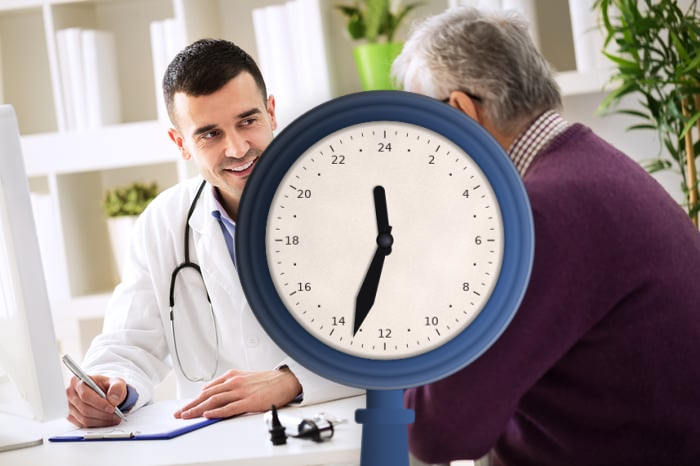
{"hour": 23, "minute": 33}
